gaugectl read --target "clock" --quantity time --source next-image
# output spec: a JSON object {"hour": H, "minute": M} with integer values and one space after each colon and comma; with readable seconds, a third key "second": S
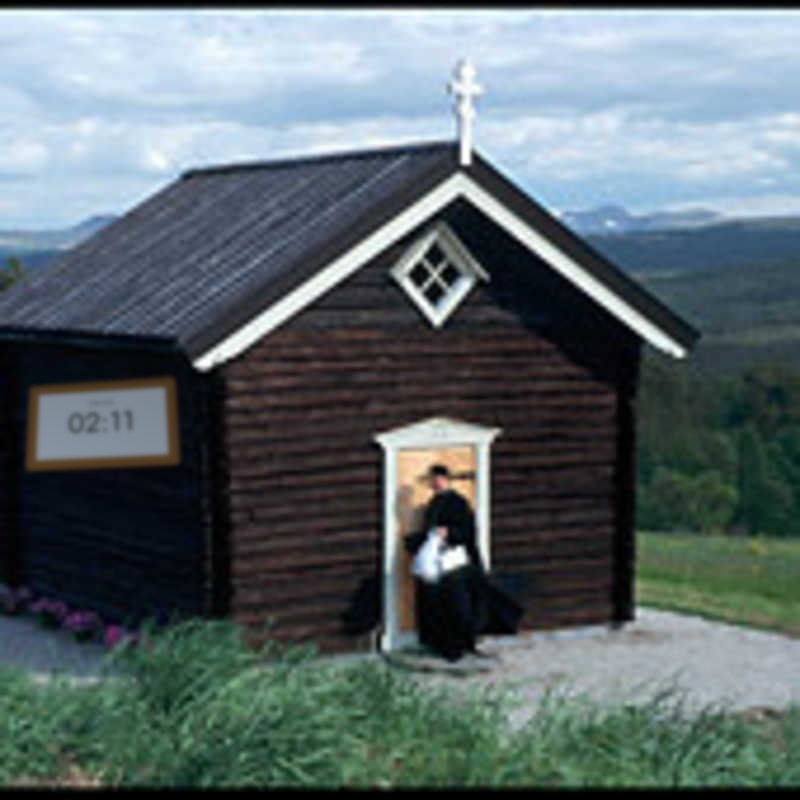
{"hour": 2, "minute": 11}
